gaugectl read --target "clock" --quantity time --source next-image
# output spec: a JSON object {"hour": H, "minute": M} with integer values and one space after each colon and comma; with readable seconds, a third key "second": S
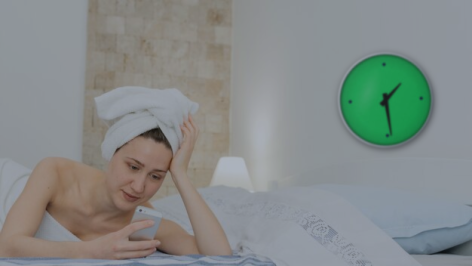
{"hour": 1, "minute": 29}
